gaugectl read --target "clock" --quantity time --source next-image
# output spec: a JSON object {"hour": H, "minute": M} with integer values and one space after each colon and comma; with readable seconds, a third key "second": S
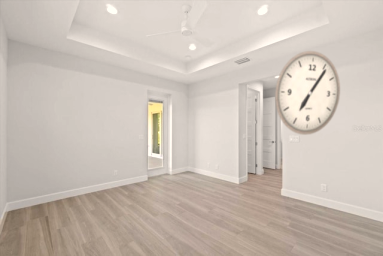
{"hour": 7, "minute": 6}
